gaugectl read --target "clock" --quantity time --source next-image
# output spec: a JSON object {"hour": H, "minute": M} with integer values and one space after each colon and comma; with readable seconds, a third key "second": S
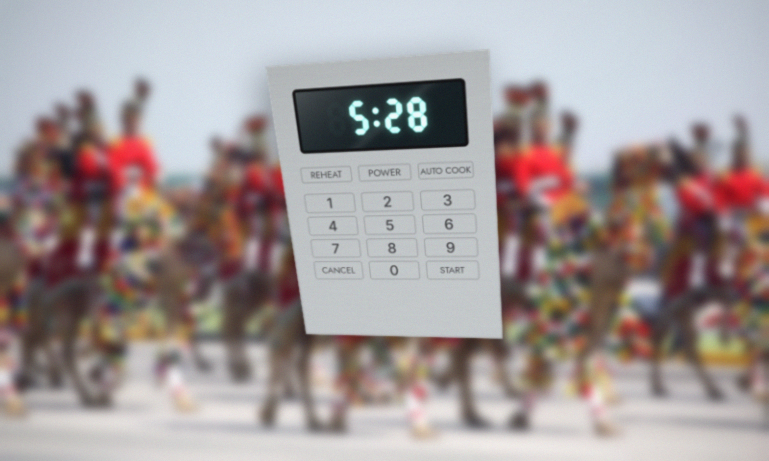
{"hour": 5, "minute": 28}
